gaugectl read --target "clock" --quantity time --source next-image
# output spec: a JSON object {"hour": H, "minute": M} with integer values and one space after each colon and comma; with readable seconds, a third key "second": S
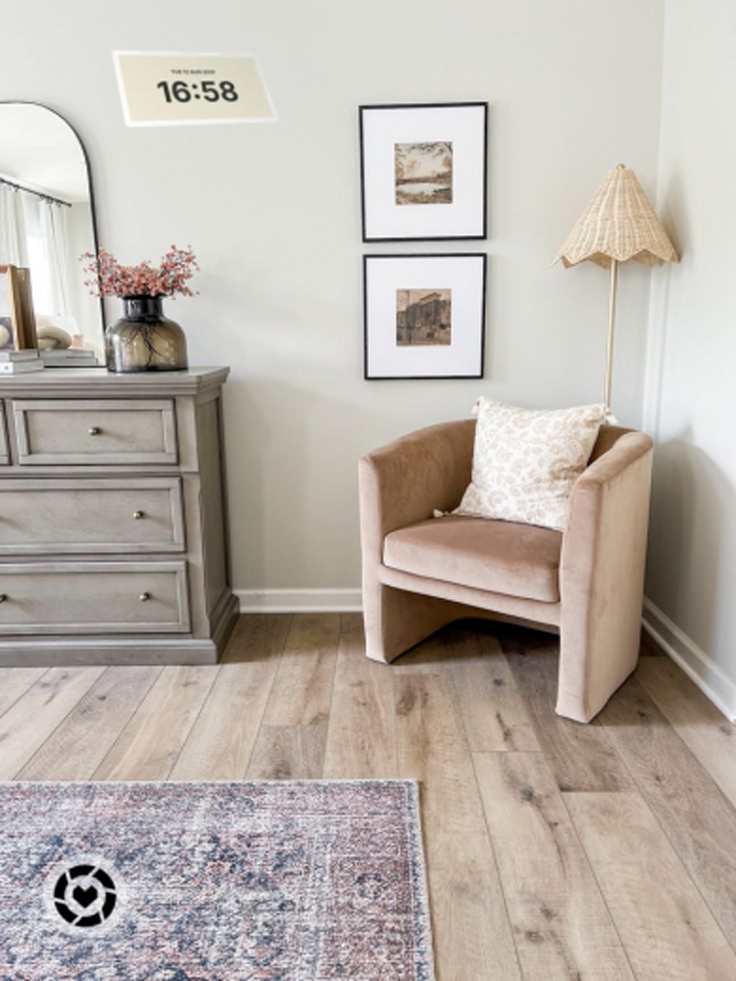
{"hour": 16, "minute": 58}
